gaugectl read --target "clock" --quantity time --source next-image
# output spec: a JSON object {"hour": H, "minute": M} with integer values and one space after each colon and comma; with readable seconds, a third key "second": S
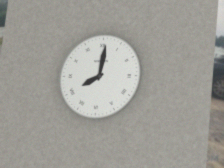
{"hour": 8, "minute": 1}
